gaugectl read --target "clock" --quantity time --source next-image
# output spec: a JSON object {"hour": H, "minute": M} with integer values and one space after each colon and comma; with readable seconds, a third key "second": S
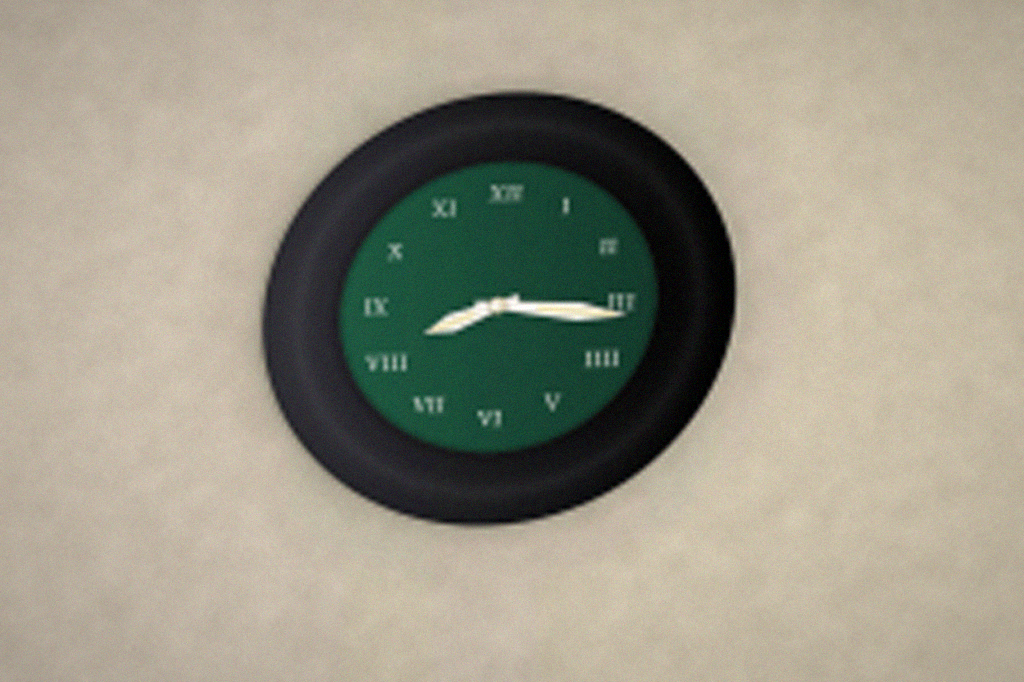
{"hour": 8, "minute": 16}
